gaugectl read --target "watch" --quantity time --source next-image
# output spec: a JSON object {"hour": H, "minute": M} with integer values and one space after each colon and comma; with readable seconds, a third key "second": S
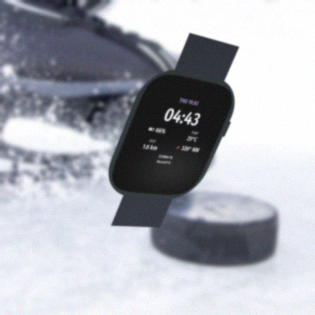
{"hour": 4, "minute": 43}
